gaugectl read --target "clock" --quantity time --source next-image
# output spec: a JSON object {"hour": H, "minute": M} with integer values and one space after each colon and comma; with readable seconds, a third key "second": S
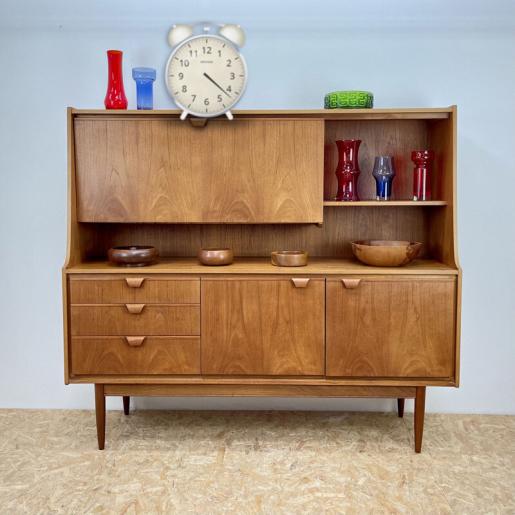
{"hour": 4, "minute": 22}
